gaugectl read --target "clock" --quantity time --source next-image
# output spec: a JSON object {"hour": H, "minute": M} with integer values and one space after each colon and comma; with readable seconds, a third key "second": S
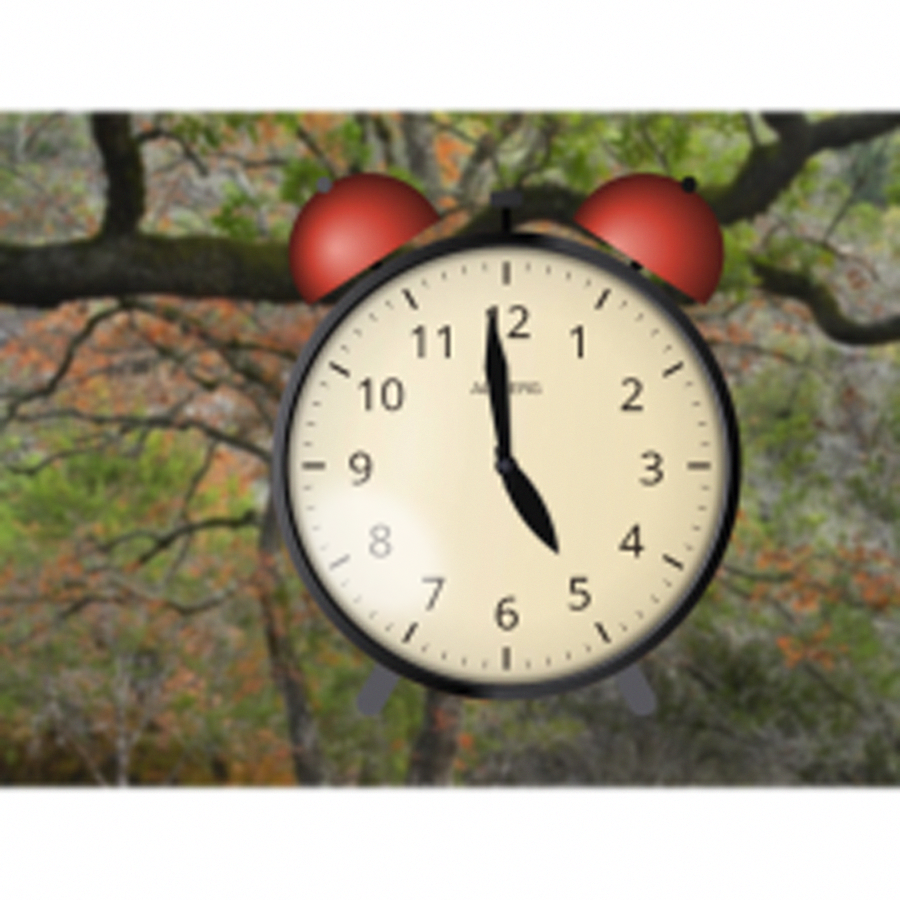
{"hour": 4, "minute": 59}
